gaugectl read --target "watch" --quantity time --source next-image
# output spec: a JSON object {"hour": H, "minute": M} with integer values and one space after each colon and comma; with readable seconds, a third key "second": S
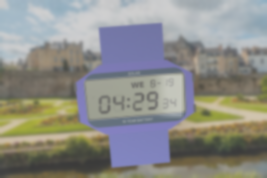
{"hour": 4, "minute": 29}
